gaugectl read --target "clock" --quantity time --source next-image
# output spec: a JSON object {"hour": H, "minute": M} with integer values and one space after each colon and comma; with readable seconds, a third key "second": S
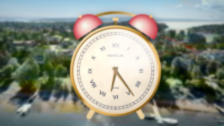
{"hour": 6, "minute": 24}
